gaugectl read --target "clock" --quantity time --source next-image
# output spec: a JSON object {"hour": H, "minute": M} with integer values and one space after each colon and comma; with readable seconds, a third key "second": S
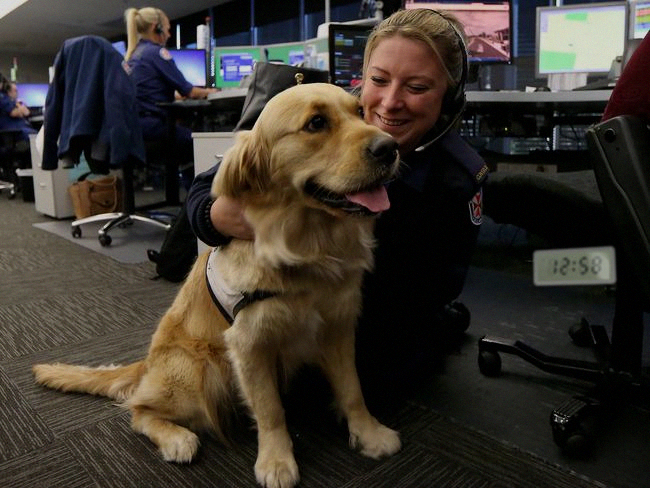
{"hour": 12, "minute": 58}
